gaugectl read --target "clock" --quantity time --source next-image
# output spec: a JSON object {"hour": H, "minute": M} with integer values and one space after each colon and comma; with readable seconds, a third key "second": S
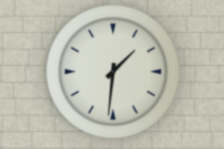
{"hour": 1, "minute": 31}
